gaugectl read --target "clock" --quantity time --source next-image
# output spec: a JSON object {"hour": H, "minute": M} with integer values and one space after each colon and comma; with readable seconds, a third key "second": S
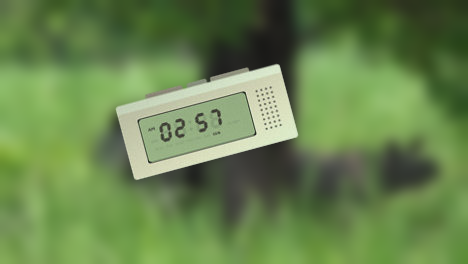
{"hour": 2, "minute": 57}
